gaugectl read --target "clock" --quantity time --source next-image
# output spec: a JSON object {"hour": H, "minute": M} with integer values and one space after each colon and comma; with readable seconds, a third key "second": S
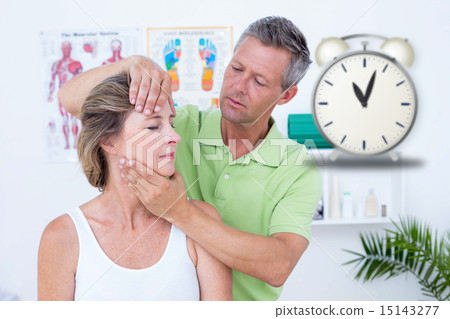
{"hour": 11, "minute": 3}
